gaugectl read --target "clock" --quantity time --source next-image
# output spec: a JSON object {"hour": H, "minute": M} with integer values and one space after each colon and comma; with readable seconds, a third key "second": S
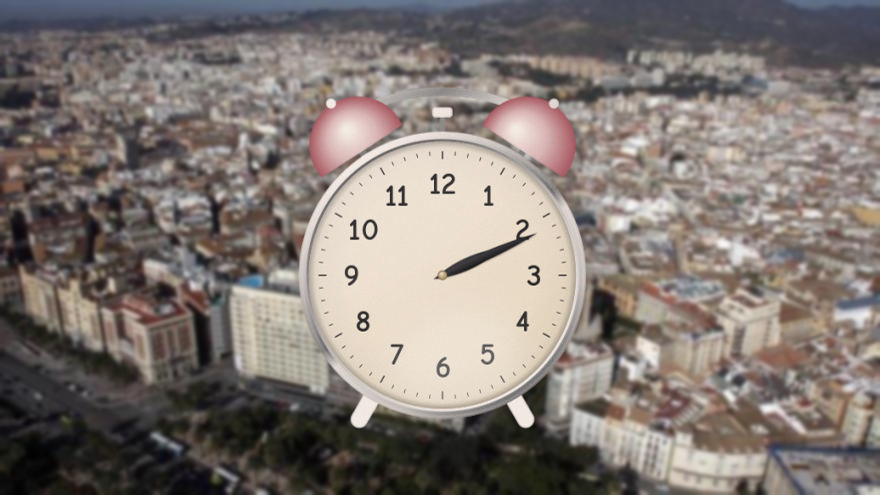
{"hour": 2, "minute": 11}
